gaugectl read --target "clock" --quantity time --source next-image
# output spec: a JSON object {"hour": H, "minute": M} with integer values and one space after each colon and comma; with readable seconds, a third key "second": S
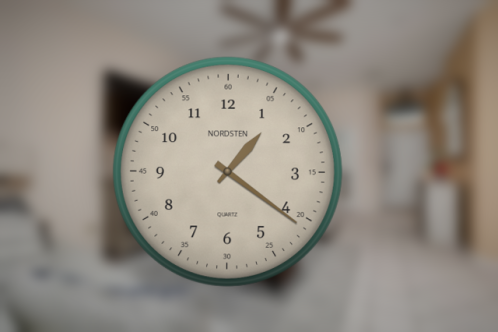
{"hour": 1, "minute": 21}
